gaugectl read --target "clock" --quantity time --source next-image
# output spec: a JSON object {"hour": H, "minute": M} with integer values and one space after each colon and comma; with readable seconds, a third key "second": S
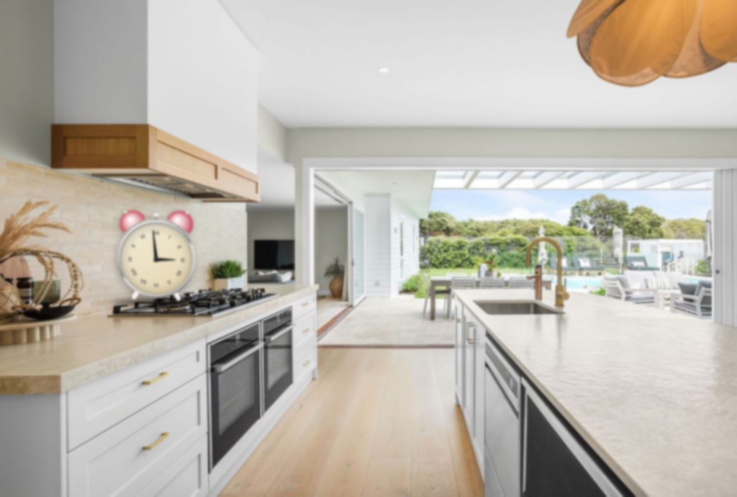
{"hour": 2, "minute": 59}
